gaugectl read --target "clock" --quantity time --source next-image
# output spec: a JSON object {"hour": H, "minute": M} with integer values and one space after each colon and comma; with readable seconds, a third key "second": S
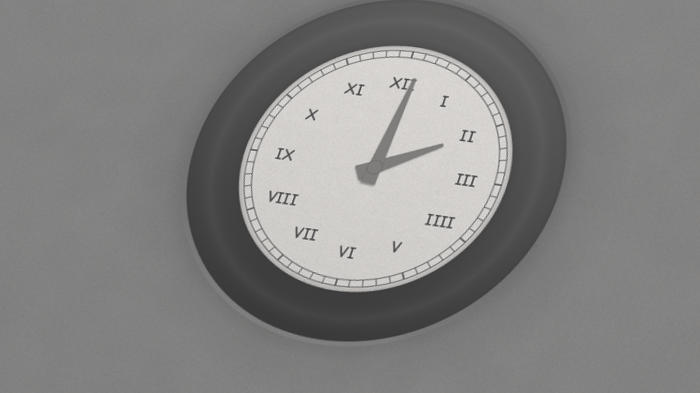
{"hour": 2, "minute": 1}
